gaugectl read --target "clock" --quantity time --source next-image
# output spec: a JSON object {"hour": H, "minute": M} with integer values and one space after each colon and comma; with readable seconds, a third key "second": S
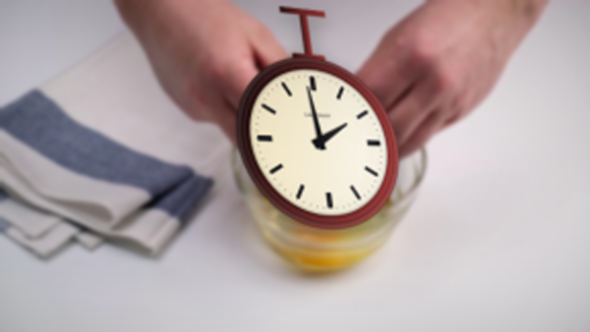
{"hour": 1, "minute": 59}
